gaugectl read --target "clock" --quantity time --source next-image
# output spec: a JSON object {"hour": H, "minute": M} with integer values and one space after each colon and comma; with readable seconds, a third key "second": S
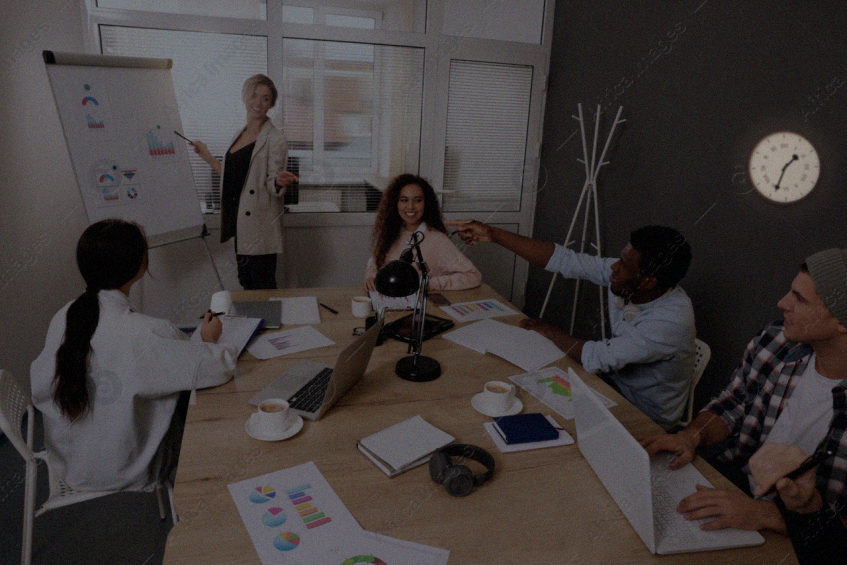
{"hour": 1, "minute": 34}
